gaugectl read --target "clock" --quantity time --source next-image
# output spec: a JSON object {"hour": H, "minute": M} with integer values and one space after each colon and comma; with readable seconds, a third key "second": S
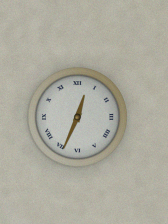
{"hour": 12, "minute": 34}
